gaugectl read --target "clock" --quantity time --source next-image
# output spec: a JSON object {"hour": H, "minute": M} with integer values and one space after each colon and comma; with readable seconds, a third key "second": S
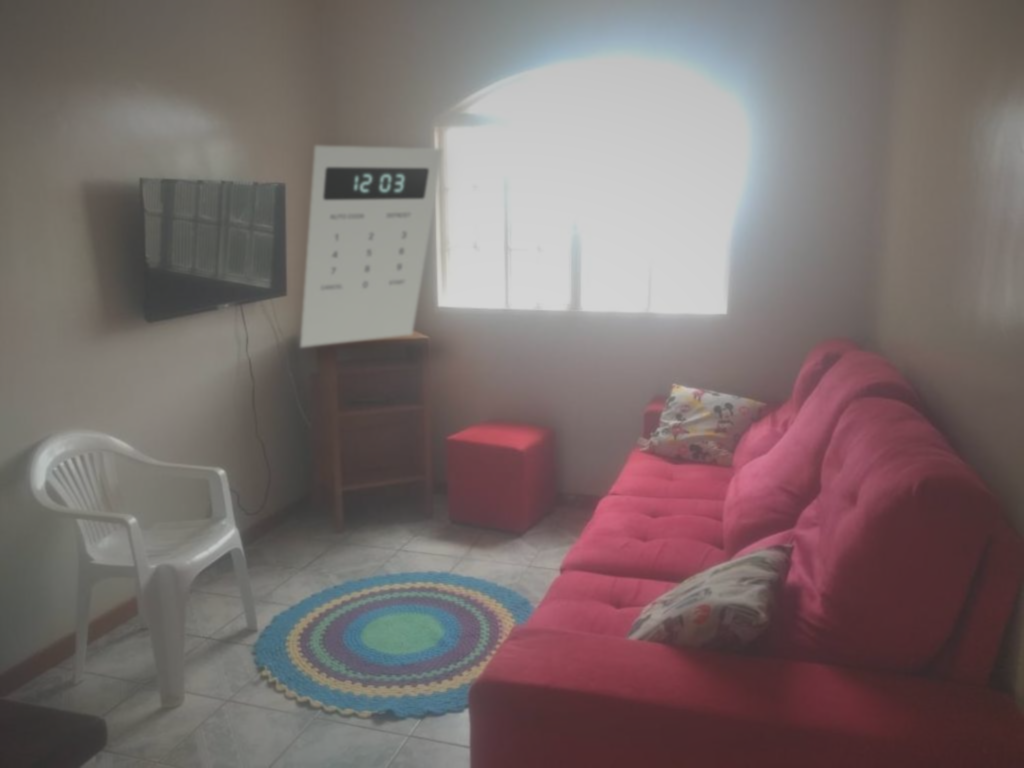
{"hour": 12, "minute": 3}
